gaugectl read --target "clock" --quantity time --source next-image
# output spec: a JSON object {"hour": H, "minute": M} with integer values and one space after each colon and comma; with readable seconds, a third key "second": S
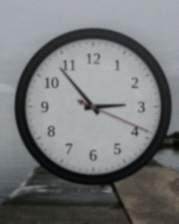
{"hour": 2, "minute": 53, "second": 19}
